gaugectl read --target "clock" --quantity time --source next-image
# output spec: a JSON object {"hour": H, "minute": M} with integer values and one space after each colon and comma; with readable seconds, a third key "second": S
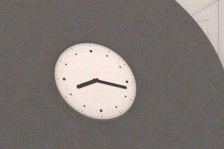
{"hour": 8, "minute": 17}
